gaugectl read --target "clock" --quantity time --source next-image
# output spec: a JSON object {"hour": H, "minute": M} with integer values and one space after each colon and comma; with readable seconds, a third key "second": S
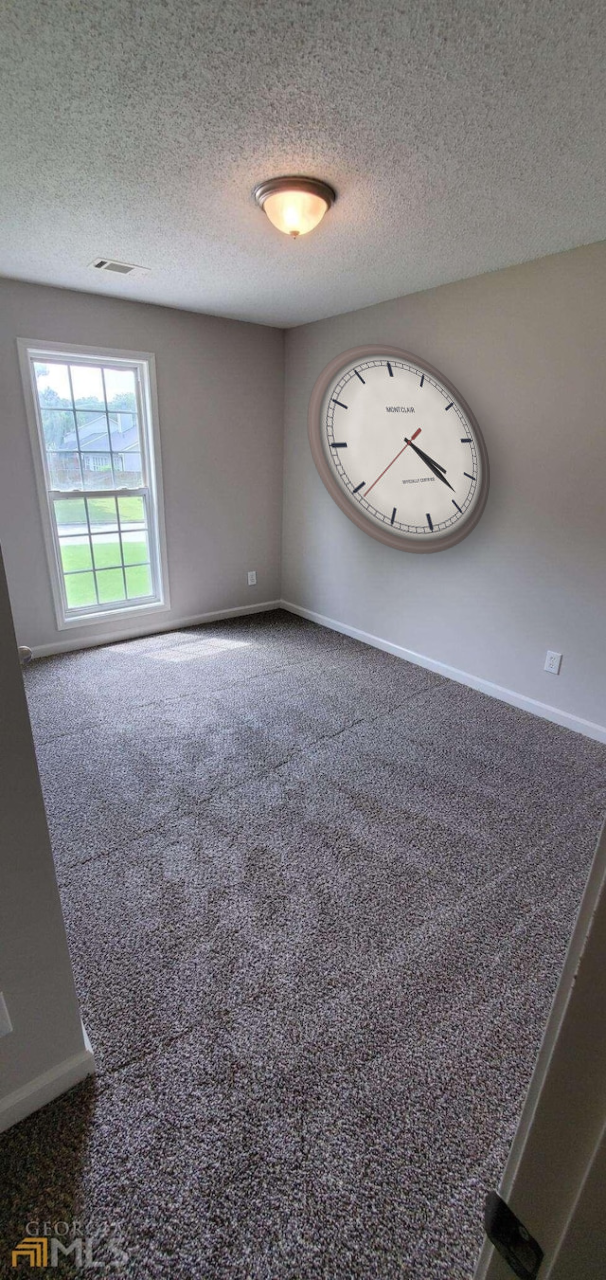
{"hour": 4, "minute": 23, "second": 39}
